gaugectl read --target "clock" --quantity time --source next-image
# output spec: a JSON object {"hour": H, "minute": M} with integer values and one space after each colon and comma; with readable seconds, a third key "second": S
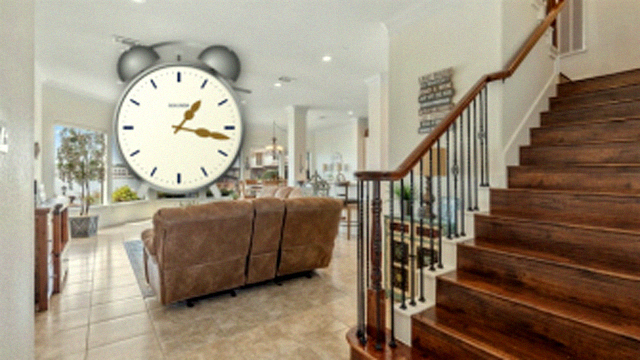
{"hour": 1, "minute": 17}
